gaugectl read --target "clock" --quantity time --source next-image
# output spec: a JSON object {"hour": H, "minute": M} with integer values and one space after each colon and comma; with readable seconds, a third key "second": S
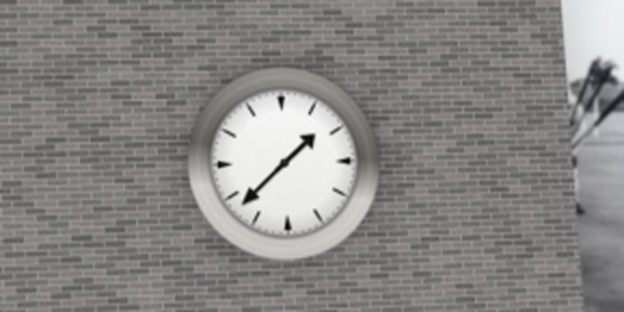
{"hour": 1, "minute": 38}
